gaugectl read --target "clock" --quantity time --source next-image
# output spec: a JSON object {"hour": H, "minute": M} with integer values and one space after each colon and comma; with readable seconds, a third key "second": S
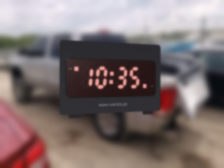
{"hour": 10, "minute": 35}
